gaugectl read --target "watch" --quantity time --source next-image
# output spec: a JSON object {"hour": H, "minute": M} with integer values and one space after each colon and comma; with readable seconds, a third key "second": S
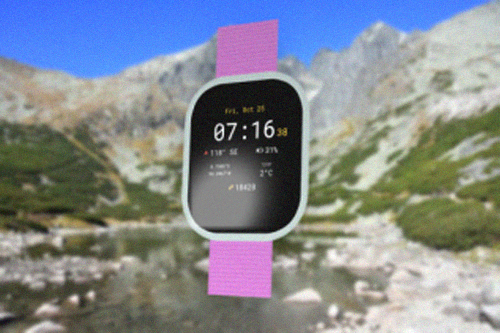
{"hour": 7, "minute": 16}
